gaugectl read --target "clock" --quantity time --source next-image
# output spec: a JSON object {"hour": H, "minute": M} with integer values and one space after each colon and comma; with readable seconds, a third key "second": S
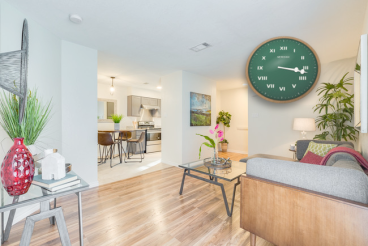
{"hour": 3, "minute": 17}
